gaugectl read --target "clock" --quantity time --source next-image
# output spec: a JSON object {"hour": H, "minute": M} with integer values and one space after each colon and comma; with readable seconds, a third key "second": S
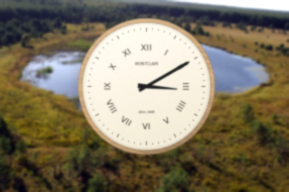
{"hour": 3, "minute": 10}
